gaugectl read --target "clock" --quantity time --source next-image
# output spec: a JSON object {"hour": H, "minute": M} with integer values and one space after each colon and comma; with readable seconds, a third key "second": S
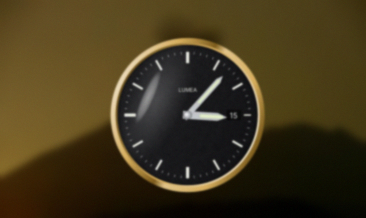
{"hour": 3, "minute": 7}
